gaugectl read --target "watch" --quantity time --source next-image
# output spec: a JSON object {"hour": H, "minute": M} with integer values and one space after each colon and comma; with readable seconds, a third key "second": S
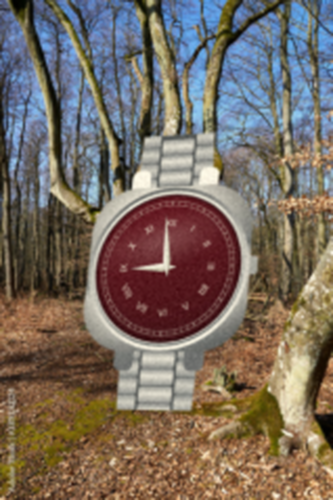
{"hour": 8, "minute": 59}
